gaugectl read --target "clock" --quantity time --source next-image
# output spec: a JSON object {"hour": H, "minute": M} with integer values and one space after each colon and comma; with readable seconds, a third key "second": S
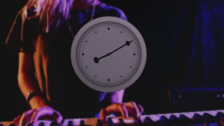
{"hour": 8, "minute": 10}
